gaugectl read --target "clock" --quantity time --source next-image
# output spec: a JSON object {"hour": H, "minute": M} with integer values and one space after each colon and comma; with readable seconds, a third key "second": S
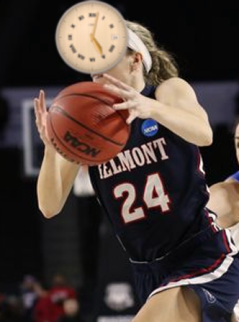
{"hour": 5, "minute": 2}
